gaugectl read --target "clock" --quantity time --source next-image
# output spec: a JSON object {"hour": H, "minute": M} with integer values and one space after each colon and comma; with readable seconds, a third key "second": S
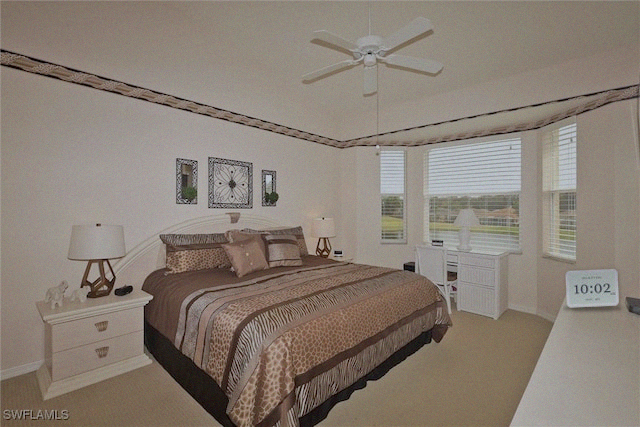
{"hour": 10, "minute": 2}
